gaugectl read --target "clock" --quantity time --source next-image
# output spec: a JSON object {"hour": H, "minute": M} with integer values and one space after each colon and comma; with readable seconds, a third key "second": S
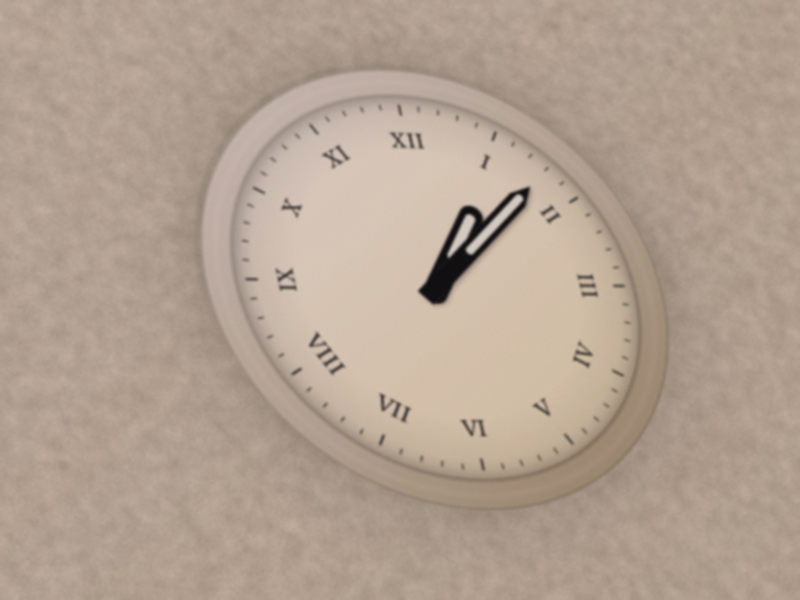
{"hour": 1, "minute": 8}
